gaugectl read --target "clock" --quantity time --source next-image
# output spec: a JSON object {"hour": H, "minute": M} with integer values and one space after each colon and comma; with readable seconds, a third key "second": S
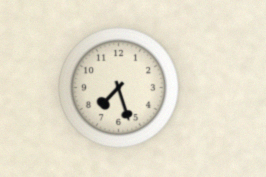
{"hour": 7, "minute": 27}
